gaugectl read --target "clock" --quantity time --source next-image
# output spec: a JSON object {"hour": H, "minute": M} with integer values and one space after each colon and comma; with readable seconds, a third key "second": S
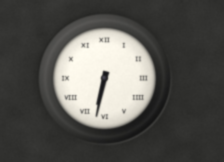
{"hour": 6, "minute": 32}
